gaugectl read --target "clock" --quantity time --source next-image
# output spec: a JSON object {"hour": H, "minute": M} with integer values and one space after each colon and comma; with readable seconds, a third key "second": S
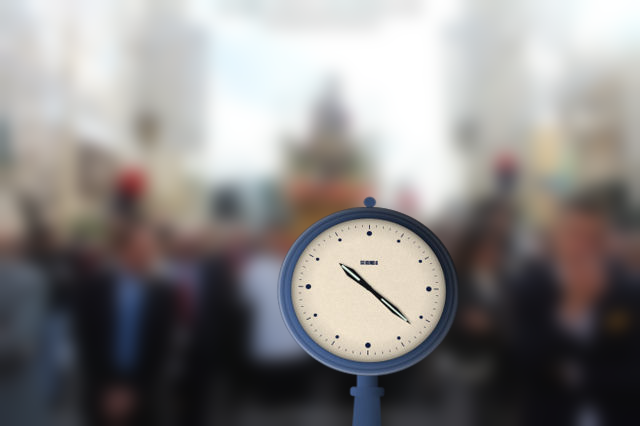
{"hour": 10, "minute": 22}
